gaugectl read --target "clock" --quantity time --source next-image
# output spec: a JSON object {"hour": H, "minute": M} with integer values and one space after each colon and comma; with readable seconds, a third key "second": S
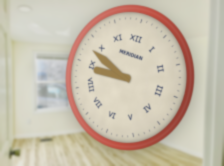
{"hour": 8, "minute": 48}
